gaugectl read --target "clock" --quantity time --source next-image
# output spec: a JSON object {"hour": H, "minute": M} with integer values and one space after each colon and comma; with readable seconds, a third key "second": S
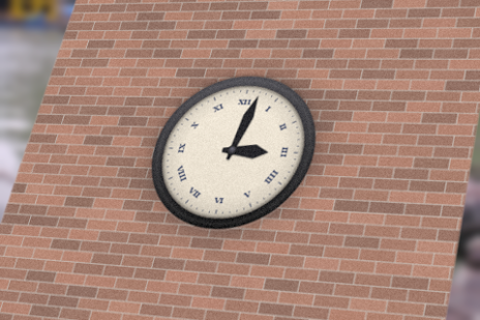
{"hour": 3, "minute": 2}
